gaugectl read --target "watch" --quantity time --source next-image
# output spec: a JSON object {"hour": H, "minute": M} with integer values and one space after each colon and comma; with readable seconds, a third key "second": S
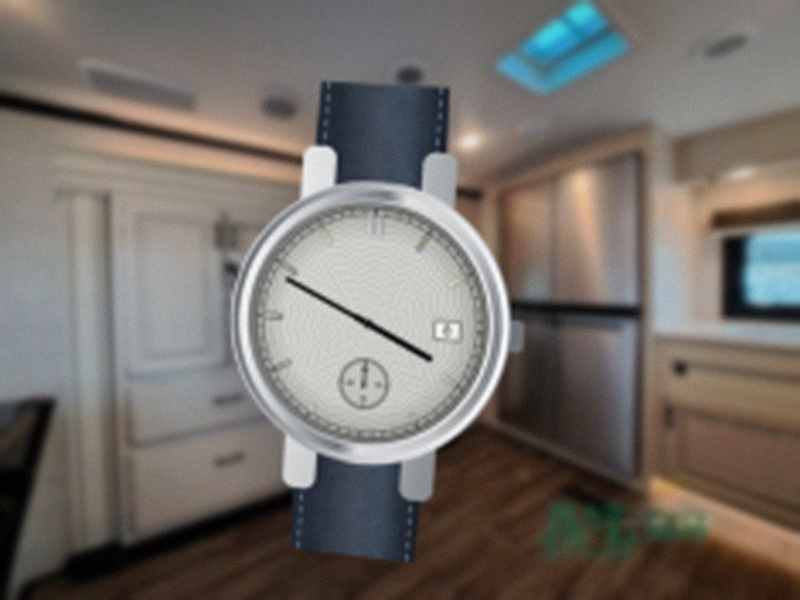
{"hour": 3, "minute": 49}
